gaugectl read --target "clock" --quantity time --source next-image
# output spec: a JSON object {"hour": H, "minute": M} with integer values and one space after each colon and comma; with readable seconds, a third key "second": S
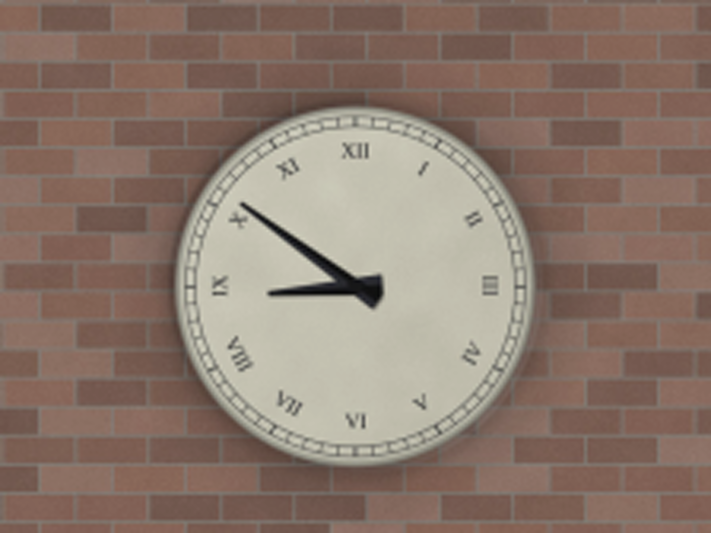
{"hour": 8, "minute": 51}
